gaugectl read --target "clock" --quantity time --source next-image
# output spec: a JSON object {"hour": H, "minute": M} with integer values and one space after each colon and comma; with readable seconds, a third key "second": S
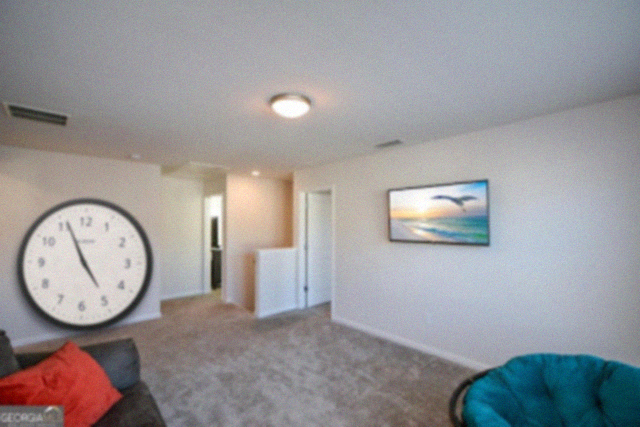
{"hour": 4, "minute": 56}
